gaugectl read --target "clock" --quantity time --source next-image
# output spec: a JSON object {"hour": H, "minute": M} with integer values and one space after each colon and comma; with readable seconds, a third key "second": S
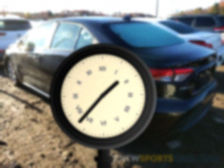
{"hour": 1, "minute": 37}
